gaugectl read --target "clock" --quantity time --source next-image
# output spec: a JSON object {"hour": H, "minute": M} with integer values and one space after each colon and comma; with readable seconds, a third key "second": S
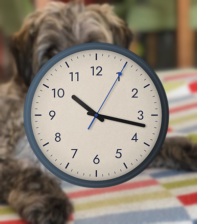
{"hour": 10, "minute": 17, "second": 5}
